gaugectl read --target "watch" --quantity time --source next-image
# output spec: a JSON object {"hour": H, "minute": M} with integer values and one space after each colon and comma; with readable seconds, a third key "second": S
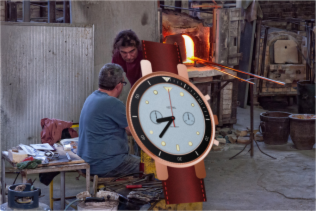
{"hour": 8, "minute": 37}
